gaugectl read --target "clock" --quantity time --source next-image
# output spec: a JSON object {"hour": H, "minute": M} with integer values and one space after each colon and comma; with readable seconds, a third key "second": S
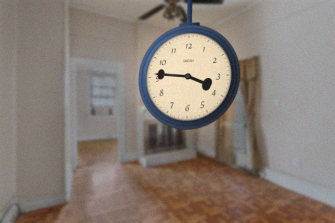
{"hour": 3, "minute": 46}
